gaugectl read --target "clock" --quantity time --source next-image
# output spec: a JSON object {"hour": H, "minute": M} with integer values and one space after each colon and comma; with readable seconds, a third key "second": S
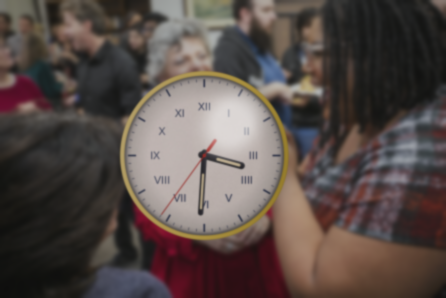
{"hour": 3, "minute": 30, "second": 36}
